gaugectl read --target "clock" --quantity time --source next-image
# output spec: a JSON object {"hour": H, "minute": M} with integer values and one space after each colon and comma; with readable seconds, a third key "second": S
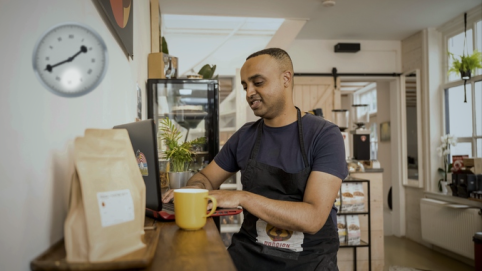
{"hour": 1, "minute": 41}
